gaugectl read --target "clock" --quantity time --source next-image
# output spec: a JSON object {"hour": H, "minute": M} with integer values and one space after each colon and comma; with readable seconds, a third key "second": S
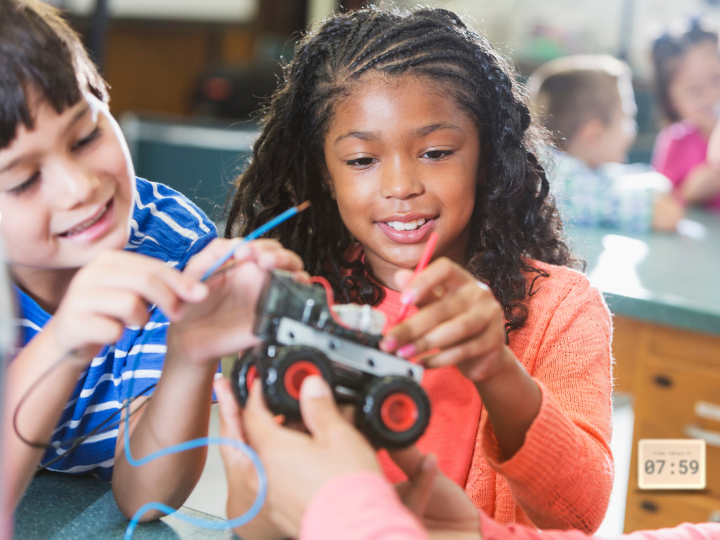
{"hour": 7, "minute": 59}
